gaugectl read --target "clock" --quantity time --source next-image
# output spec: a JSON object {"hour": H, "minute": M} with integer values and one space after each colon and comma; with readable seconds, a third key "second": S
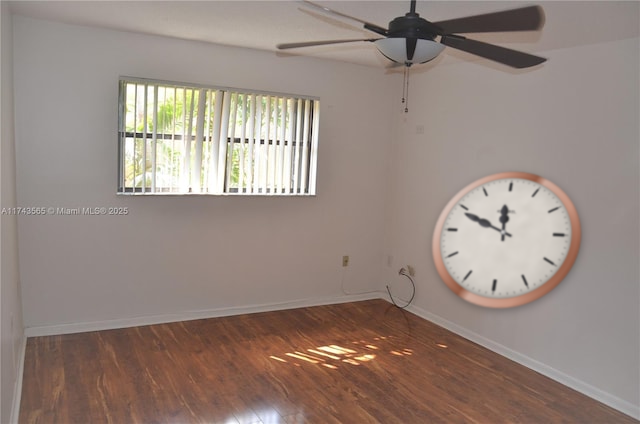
{"hour": 11, "minute": 49}
